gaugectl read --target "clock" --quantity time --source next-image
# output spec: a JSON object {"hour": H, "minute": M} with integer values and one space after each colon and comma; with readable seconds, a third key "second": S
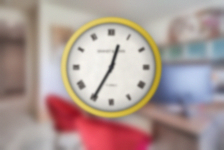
{"hour": 12, "minute": 35}
